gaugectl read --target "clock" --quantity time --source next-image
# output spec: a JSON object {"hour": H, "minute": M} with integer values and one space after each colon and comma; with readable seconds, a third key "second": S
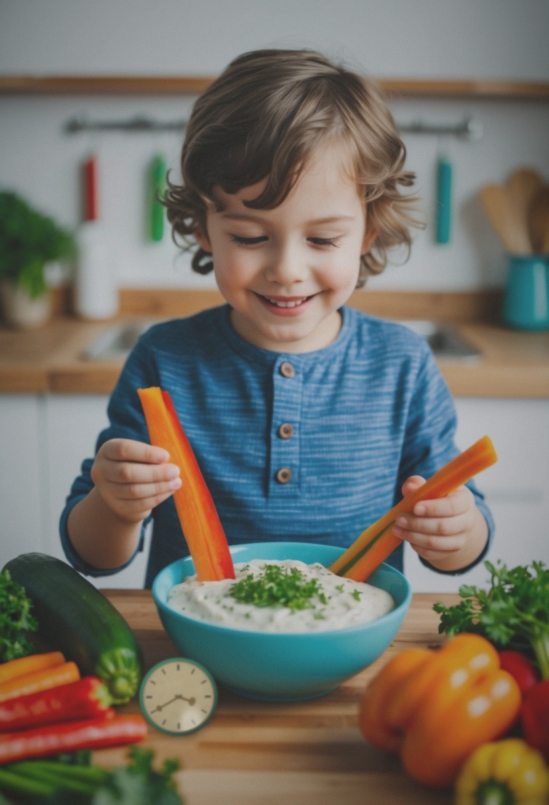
{"hour": 3, "minute": 40}
